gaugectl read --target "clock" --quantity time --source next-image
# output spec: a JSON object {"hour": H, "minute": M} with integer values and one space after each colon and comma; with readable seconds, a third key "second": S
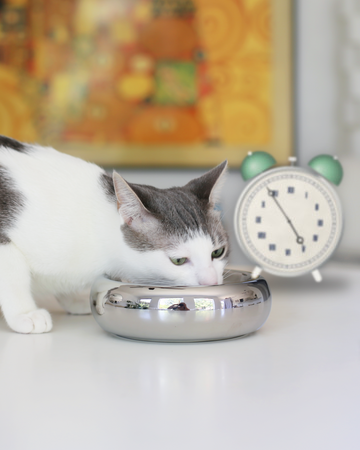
{"hour": 4, "minute": 54}
